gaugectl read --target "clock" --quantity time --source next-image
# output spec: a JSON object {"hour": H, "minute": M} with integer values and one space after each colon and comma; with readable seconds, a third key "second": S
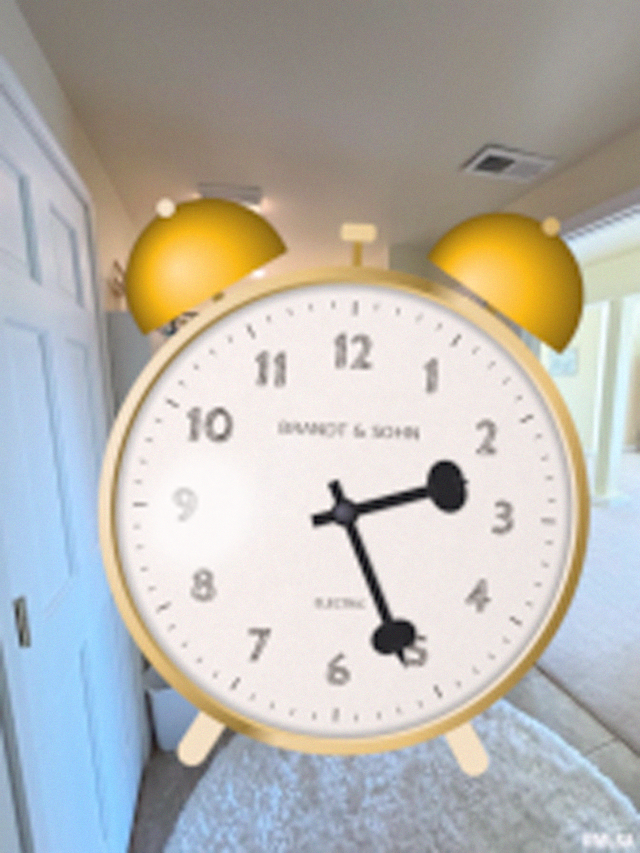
{"hour": 2, "minute": 26}
